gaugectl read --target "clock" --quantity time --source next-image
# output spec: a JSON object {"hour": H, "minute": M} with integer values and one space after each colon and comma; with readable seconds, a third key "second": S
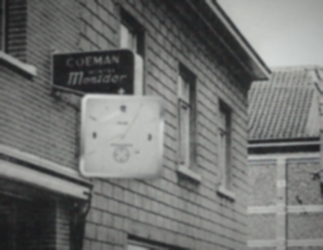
{"hour": 8, "minute": 5}
